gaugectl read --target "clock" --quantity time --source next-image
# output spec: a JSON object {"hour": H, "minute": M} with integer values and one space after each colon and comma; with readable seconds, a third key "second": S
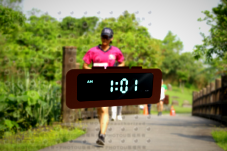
{"hour": 1, "minute": 1}
